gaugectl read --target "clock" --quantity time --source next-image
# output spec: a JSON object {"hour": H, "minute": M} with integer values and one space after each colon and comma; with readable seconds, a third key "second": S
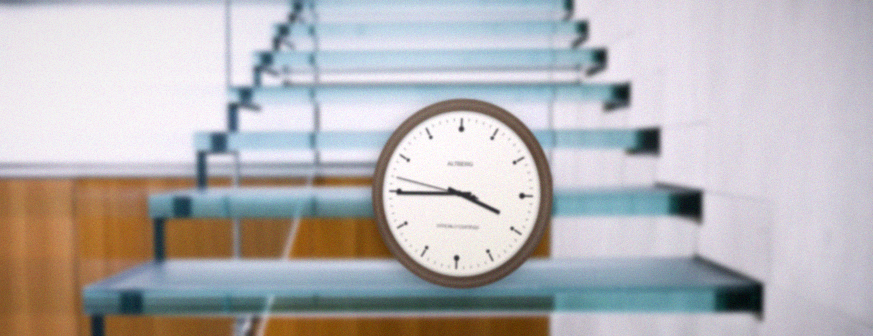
{"hour": 3, "minute": 44, "second": 47}
